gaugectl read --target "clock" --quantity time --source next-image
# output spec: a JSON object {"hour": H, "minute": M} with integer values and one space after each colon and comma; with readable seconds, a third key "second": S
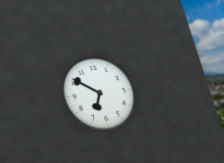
{"hour": 6, "minute": 51}
